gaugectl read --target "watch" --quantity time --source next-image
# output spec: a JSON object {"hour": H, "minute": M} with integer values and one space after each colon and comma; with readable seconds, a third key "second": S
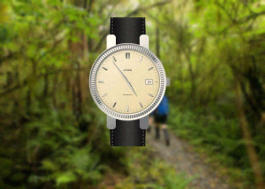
{"hour": 4, "minute": 54}
